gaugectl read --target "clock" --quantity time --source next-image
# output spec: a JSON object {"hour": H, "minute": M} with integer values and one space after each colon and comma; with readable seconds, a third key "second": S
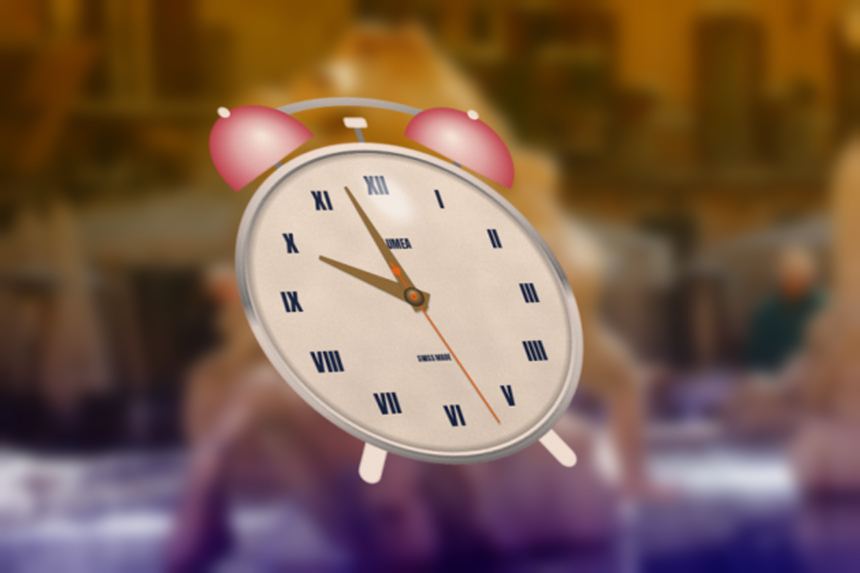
{"hour": 9, "minute": 57, "second": 27}
